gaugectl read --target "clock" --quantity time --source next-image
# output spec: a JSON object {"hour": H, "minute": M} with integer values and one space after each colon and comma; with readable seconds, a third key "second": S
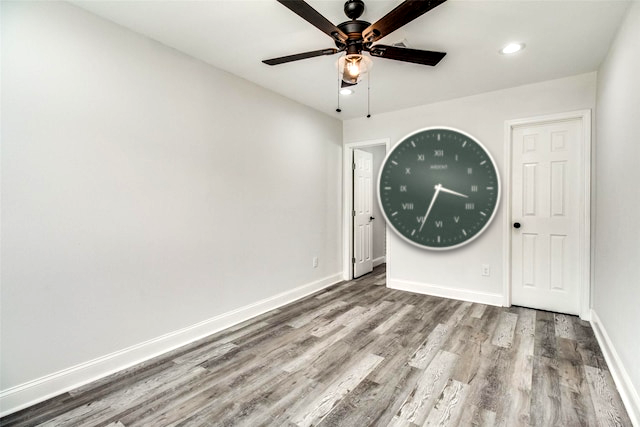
{"hour": 3, "minute": 34}
